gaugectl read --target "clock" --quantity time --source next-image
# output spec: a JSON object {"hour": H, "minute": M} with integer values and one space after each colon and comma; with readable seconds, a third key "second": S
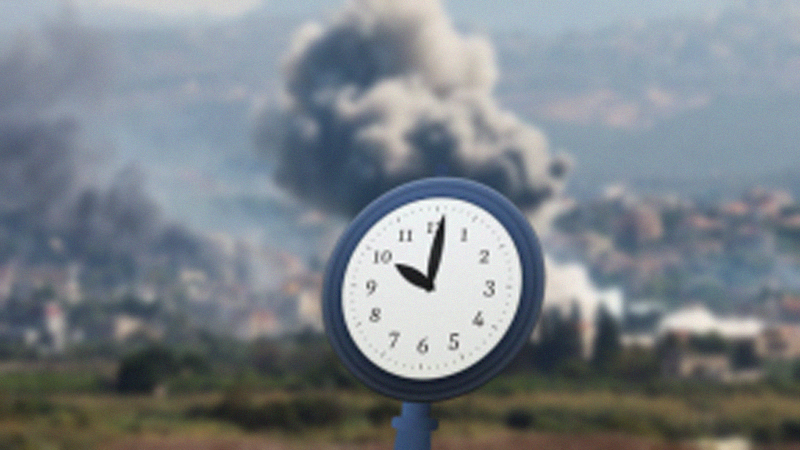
{"hour": 10, "minute": 1}
